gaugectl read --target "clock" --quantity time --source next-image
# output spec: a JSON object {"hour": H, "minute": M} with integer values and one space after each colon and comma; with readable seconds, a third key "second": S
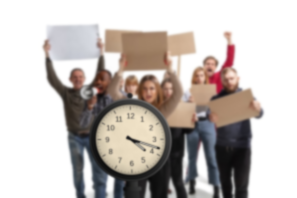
{"hour": 4, "minute": 18}
